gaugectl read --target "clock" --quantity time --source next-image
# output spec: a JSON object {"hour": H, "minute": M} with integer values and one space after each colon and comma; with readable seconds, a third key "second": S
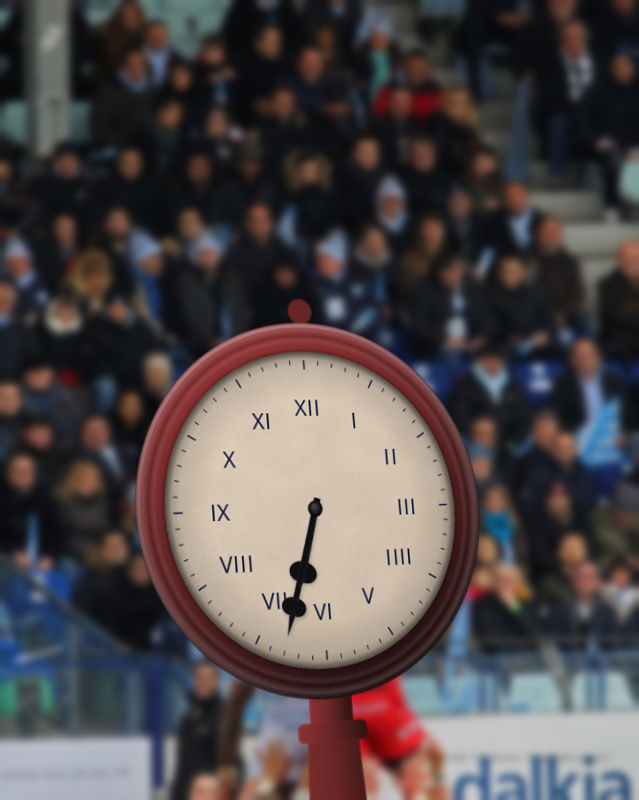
{"hour": 6, "minute": 33}
